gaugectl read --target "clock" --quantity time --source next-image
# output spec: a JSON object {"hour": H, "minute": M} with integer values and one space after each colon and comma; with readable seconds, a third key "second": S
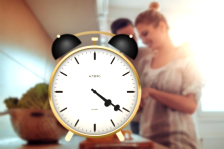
{"hour": 4, "minute": 21}
